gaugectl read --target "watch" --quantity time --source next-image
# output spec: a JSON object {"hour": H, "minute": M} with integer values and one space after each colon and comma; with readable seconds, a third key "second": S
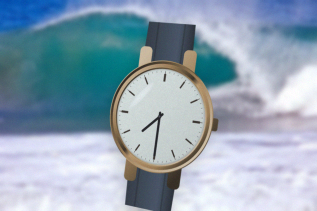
{"hour": 7, "minute": 30}
